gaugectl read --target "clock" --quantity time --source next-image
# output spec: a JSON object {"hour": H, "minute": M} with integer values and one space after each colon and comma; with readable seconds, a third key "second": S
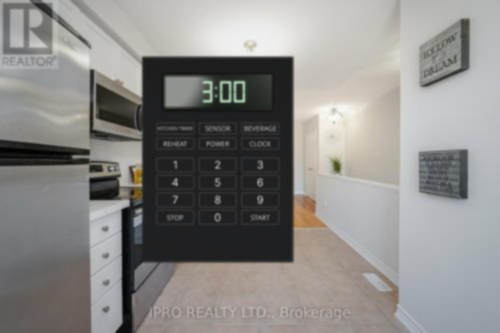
{"hour": 3, "minute": 0}
